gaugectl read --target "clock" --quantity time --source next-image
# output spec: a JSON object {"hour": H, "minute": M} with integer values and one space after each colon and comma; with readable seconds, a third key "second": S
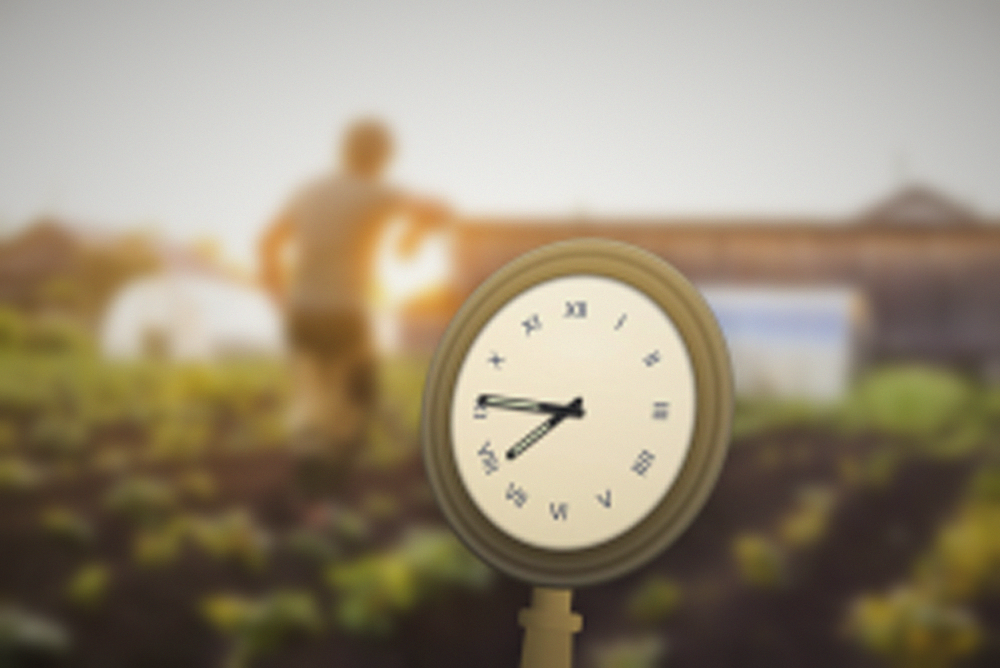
{"hour": 7, "minute": 46}
